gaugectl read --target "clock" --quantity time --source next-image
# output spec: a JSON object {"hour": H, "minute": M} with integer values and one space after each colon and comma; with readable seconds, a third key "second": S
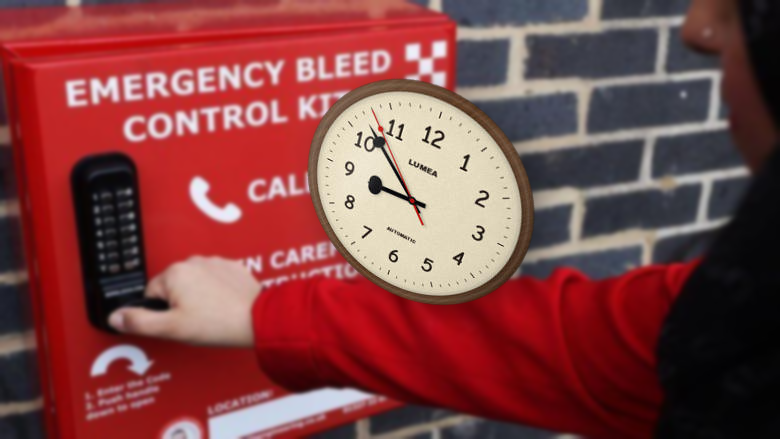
{"hour": 8, "minute": 51, "second": 53}
